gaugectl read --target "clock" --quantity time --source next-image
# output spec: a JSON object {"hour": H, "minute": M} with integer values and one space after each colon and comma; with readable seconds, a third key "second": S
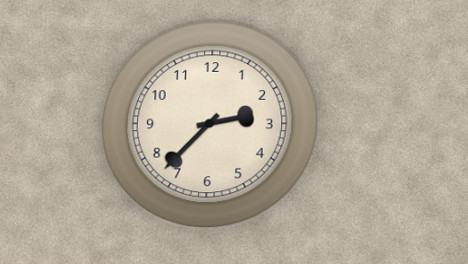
{"hour": 2, "minute": 37}
